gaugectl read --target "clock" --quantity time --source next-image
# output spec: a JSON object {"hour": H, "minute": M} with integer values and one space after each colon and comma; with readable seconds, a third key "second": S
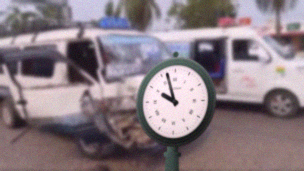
{"hour": 9, "minute": 57}
